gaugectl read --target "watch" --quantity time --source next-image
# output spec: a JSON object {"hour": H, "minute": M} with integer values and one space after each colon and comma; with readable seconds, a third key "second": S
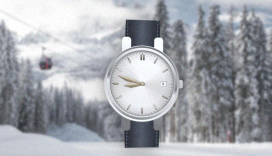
{"hour": 8, "minute": 48}
